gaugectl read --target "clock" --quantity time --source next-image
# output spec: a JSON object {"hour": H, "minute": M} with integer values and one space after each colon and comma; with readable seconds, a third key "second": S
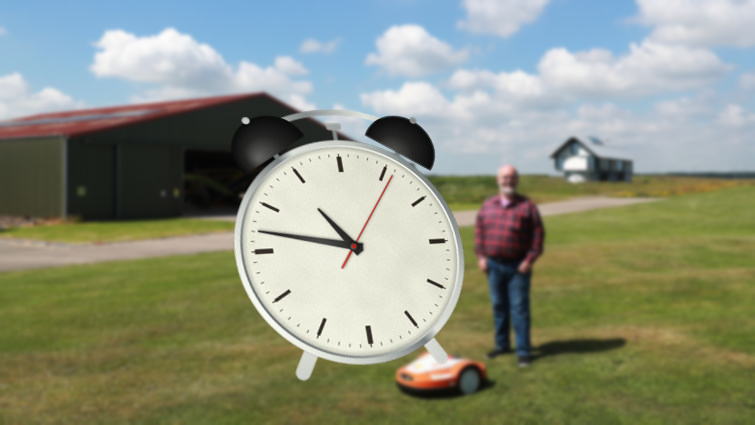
{"hour": 10, "minute": 47, "second": 6}
